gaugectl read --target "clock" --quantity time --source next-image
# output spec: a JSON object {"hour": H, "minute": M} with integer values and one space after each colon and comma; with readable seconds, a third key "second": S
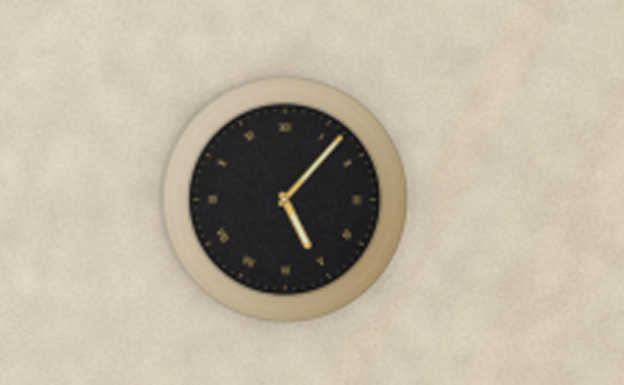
{"hour": 5, "minute": 7}
